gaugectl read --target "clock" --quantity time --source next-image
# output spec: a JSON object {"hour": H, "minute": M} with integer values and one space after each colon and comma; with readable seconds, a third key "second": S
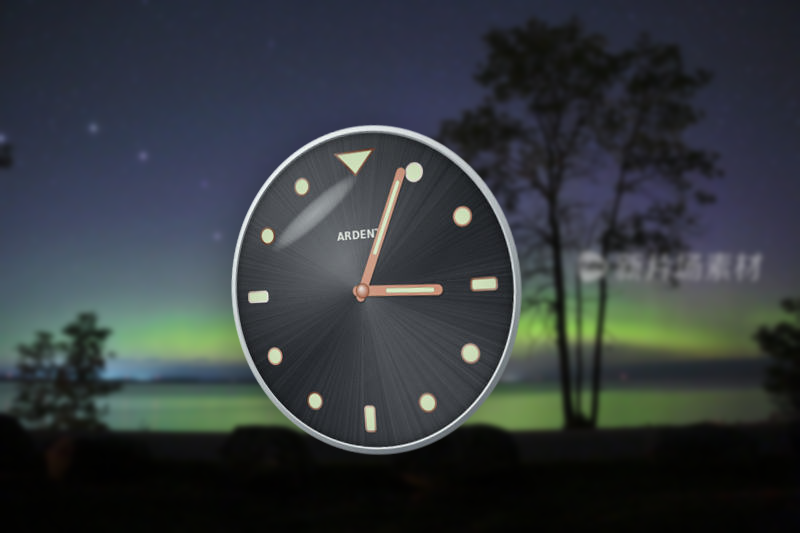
{"hour": 3, "minute": 4}
